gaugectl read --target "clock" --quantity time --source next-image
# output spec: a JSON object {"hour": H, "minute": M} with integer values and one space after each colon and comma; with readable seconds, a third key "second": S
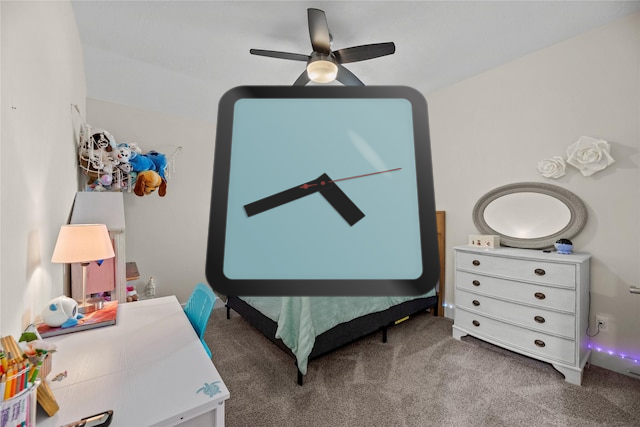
{"hour": 4, "minute": 41, "second": 13}
